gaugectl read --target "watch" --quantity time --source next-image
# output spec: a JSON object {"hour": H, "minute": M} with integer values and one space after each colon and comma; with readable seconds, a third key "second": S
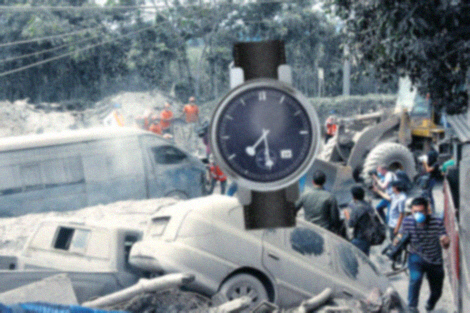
{"hour": 7, "minute": 29}
